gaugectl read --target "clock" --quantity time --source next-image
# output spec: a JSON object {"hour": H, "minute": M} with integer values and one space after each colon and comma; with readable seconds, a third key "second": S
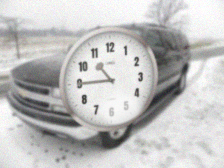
{"hour": 10, "minute": 45}
